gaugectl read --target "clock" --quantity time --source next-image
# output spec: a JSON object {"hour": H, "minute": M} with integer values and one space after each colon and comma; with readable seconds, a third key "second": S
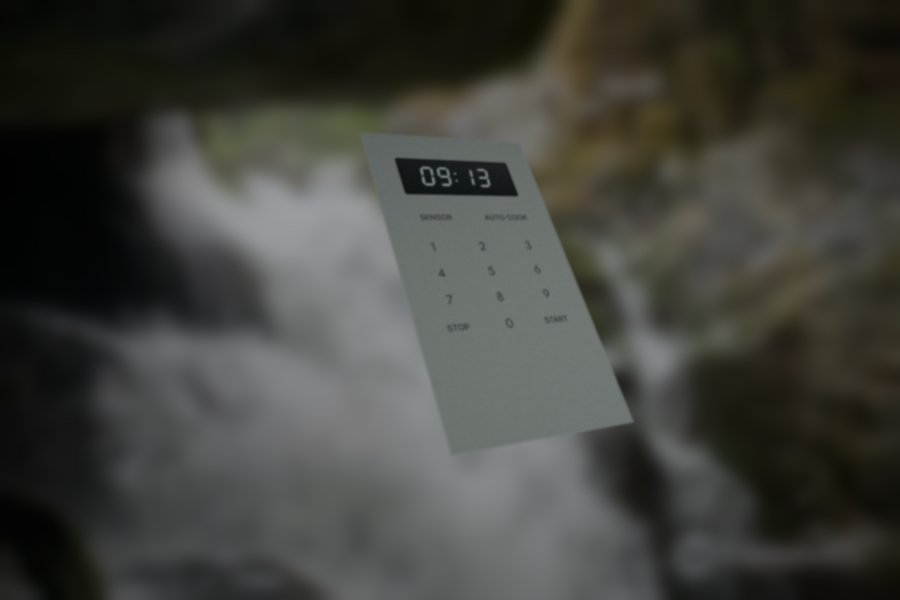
{"hour": 9, "minute": 13}
